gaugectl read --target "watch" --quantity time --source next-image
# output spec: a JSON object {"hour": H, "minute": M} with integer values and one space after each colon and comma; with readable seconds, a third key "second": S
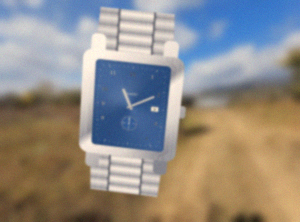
{"hour": 11, "minute": 10}
